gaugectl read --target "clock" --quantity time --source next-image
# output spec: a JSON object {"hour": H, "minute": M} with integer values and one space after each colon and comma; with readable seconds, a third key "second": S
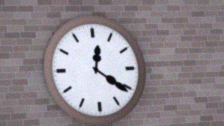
{"hour": 12, "minute": 21}
